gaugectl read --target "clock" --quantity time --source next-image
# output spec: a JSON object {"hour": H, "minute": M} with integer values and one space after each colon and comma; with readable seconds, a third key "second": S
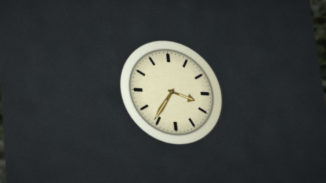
{"hour": 3, "minute": 36}
